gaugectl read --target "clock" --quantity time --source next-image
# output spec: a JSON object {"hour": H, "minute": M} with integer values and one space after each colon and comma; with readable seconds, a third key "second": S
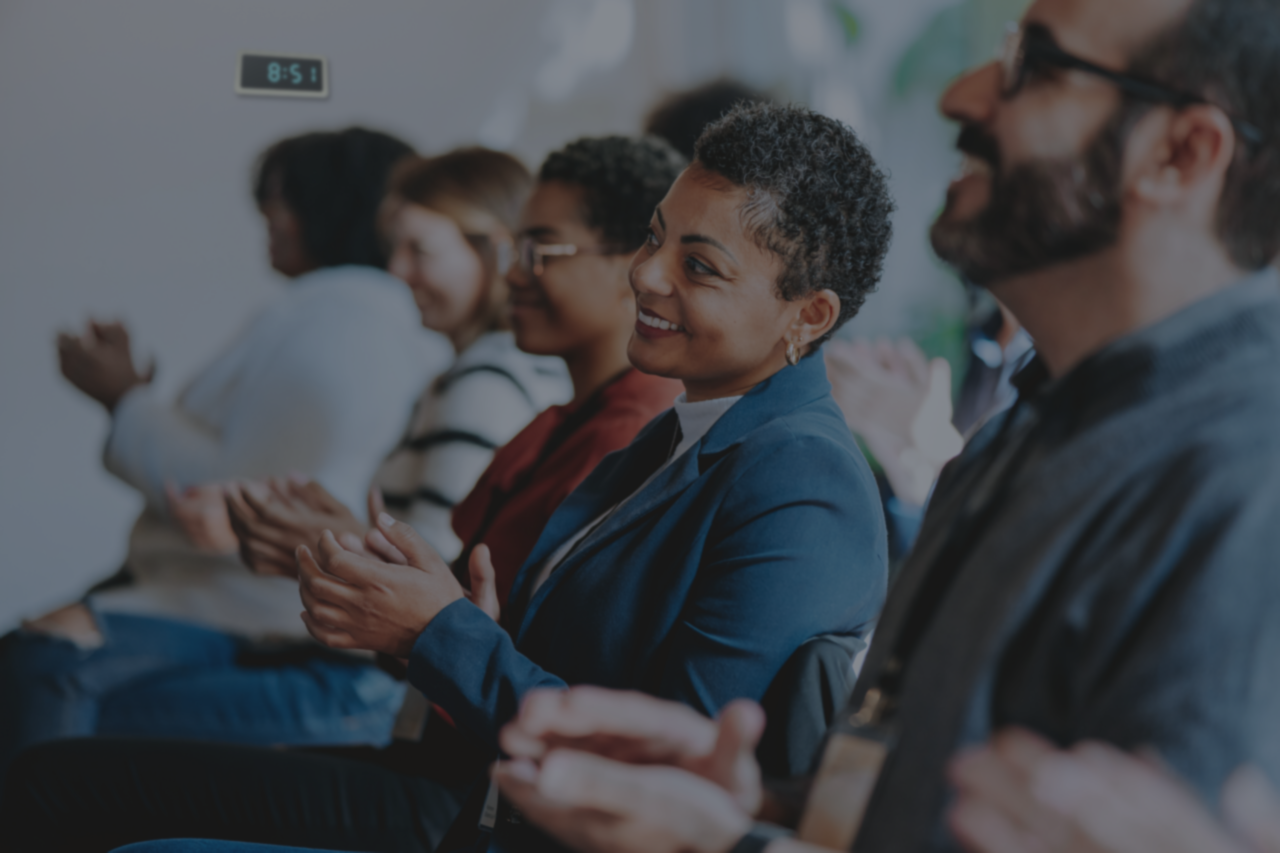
{"hour": 8, "minute": 51}
